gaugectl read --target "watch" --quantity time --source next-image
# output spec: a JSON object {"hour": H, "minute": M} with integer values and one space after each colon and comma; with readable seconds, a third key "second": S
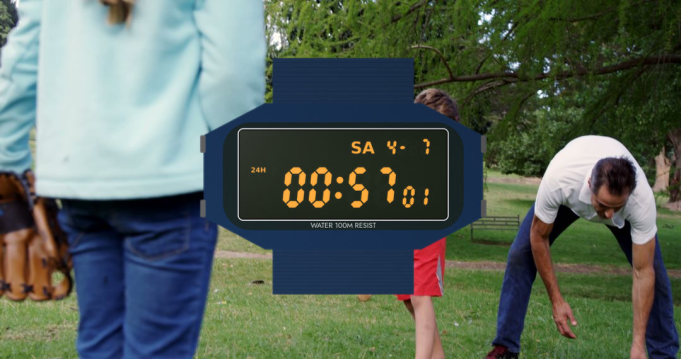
{"hour": 0, "minute": 57, "second": 1}
